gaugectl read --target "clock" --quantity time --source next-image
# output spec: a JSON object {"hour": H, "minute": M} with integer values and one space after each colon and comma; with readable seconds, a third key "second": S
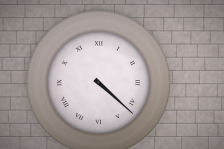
{"hour": 4, "minute": 22}
